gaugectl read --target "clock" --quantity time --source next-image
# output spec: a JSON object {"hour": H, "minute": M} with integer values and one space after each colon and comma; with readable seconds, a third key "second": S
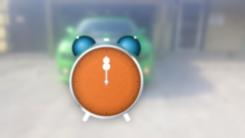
{"hour": 12, "minute": 0}
